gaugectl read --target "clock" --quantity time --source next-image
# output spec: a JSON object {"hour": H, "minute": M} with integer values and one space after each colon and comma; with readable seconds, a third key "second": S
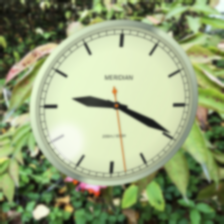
{"hour": 9, "minute": 19, "second": 28}
